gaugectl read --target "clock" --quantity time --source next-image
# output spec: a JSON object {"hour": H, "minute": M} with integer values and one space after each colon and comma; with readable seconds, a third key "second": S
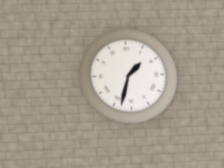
{"hour": 1, "minute": 33}
